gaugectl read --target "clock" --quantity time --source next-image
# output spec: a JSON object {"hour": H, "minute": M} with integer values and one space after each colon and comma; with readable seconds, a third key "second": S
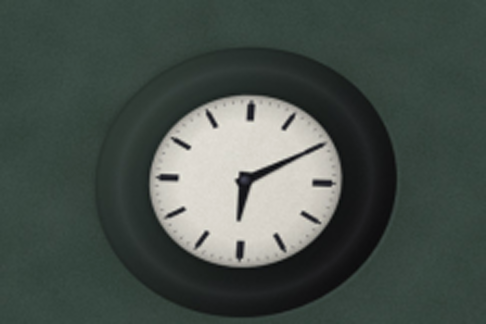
{"hour": 6, "minute": 10}
